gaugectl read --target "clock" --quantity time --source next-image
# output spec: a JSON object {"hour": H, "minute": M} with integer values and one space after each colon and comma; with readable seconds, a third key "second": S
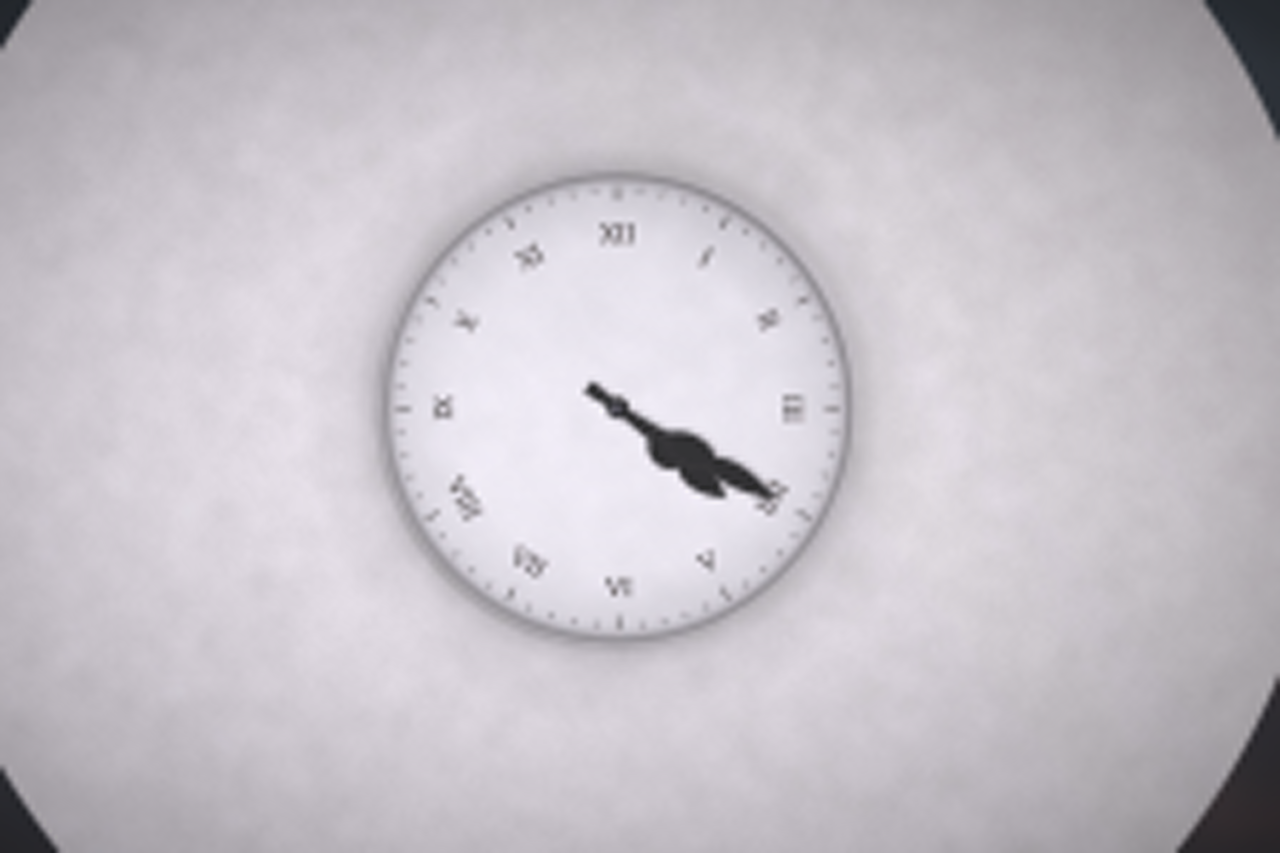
{"hour": 4, "minute": 20}
